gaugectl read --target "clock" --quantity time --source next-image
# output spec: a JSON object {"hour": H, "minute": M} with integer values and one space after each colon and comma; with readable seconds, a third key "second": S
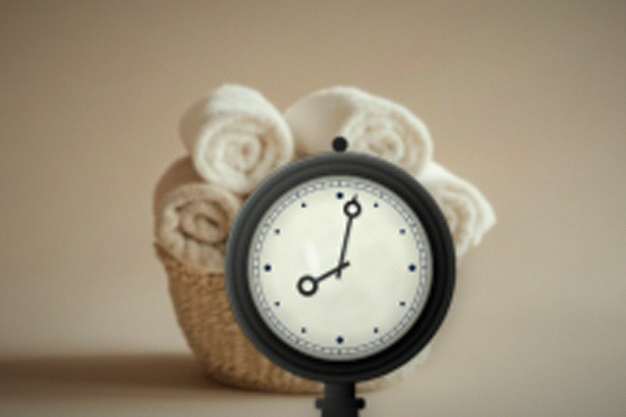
{"hour": 8, "minute": 2}
